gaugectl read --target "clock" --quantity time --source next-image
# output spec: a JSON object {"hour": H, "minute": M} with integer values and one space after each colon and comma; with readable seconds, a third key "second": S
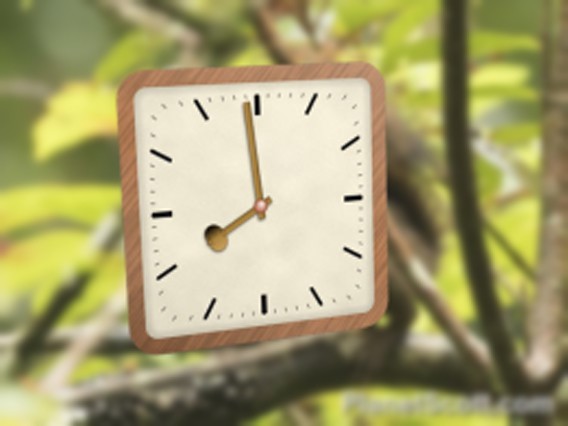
{"hour": 7, "minute": 59}
